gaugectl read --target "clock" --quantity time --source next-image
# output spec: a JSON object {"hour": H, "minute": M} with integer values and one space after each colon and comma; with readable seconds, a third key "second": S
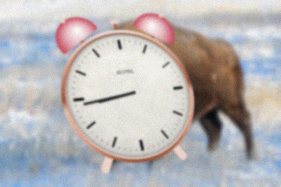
{"hour": 8, "minute": 44}
